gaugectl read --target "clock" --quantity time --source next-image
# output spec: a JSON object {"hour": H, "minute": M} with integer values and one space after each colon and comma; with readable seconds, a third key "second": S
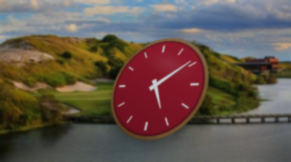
{"hour": 5, "minute": 9}
